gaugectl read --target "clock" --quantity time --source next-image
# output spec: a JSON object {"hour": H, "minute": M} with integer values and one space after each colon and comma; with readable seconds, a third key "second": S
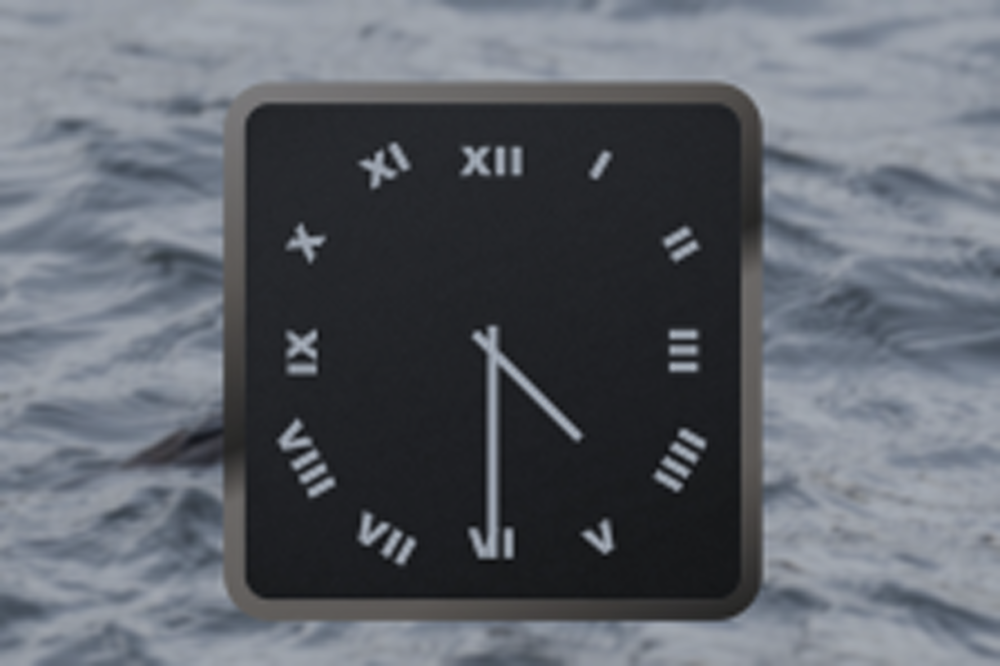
{"hour": 4, "minute": 30}
